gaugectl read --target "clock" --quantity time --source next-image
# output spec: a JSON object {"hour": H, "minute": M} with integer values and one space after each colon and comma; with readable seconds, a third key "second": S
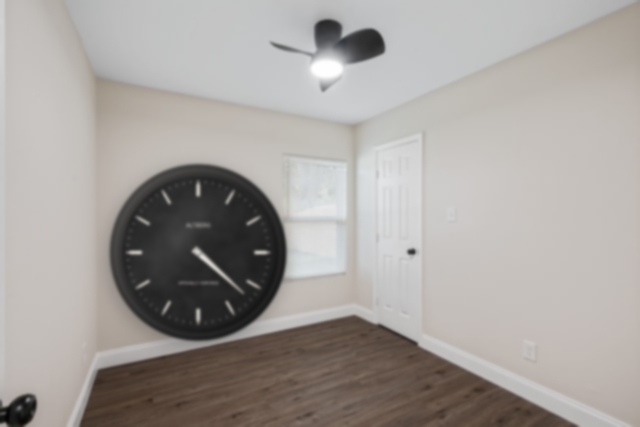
{"hour": 4, "minute": 22}
